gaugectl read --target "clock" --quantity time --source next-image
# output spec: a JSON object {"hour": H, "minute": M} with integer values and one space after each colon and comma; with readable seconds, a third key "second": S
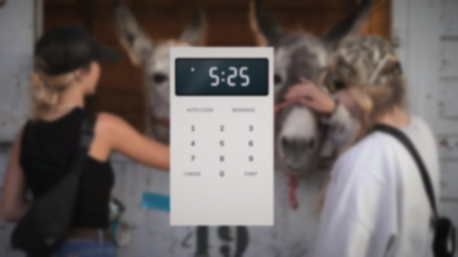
{"hour": 5, "minute": 25}
